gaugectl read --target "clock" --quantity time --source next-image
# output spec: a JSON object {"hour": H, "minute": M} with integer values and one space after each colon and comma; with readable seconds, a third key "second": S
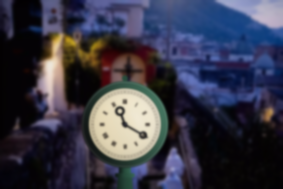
{"hour": 11, "minute": 20}
